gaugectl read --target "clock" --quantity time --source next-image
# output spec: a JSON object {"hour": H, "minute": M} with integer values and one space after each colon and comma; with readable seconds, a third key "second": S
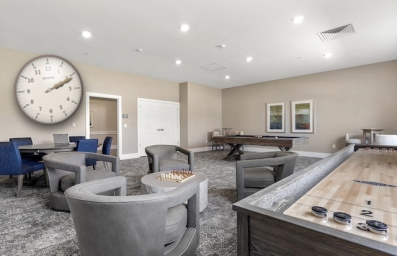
{"hour": 2, "minute": 11}
